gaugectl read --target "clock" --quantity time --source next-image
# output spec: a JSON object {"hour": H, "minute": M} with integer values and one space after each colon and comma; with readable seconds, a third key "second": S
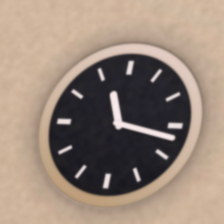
{"hour": 11, "minute": 17}
